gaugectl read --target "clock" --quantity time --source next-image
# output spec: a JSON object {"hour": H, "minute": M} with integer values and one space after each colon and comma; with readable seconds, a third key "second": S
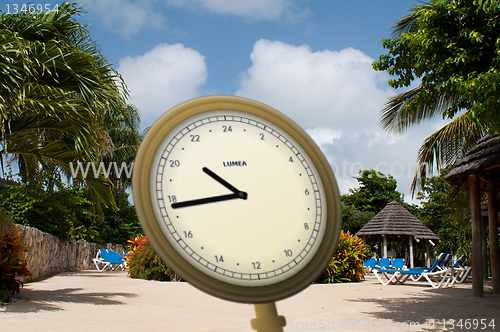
{"hour": 20, "minute": 44}
